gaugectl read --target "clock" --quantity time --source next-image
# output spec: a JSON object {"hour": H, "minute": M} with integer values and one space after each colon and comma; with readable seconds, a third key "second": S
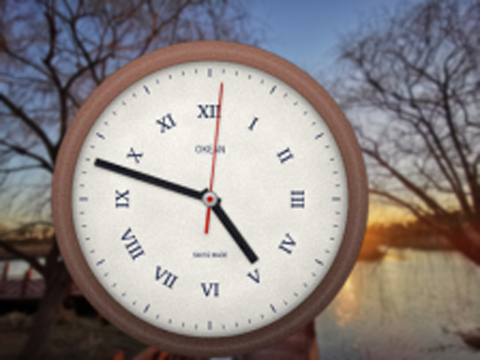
{"hour": 4, "minute": 48, "second": 1}
